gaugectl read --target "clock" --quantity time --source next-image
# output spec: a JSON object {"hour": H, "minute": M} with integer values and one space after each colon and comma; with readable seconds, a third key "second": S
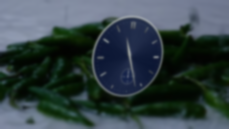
{"hour": 11, "minute": 27}
